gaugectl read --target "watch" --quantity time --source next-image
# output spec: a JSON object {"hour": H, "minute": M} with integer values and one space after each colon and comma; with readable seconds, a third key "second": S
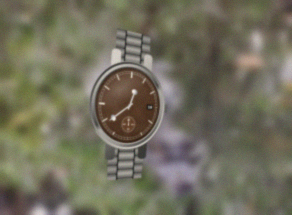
{"hour": 12, "minute": 39}
